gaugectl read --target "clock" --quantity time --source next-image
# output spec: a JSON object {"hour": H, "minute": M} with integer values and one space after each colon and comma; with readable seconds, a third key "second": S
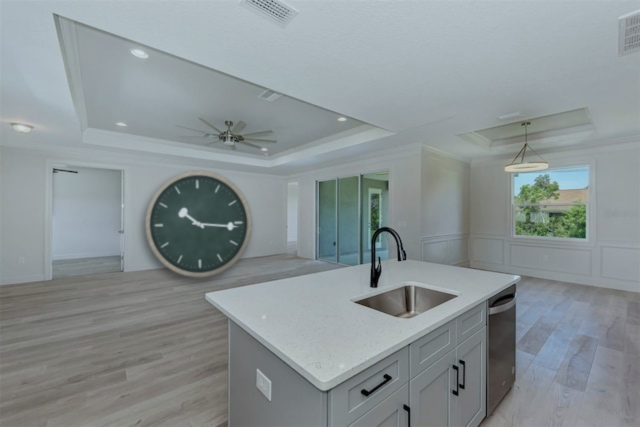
{"hour": 10, "minute": 16}
